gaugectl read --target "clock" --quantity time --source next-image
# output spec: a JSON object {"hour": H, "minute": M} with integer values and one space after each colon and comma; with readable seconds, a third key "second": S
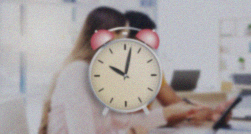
{"hour": 10, "minute": 2}
